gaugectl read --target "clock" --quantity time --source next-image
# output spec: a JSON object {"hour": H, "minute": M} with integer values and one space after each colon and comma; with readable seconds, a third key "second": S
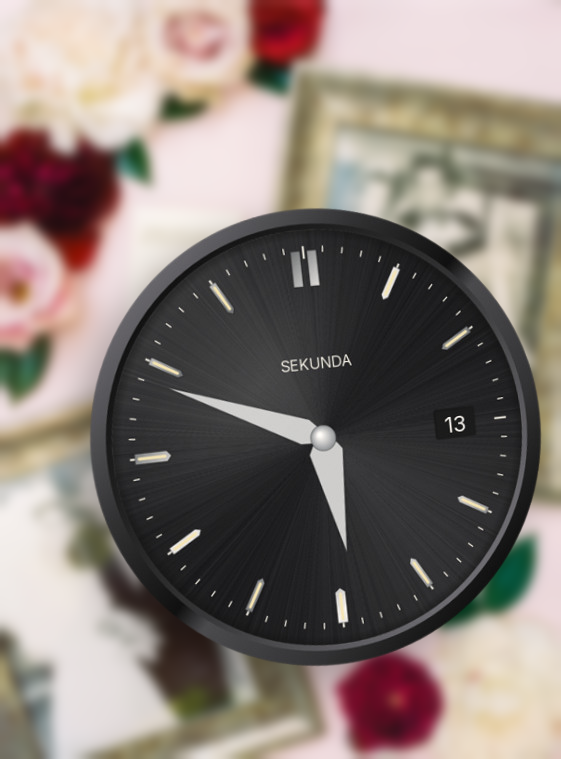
{"hour": 5, "minute": 49}
